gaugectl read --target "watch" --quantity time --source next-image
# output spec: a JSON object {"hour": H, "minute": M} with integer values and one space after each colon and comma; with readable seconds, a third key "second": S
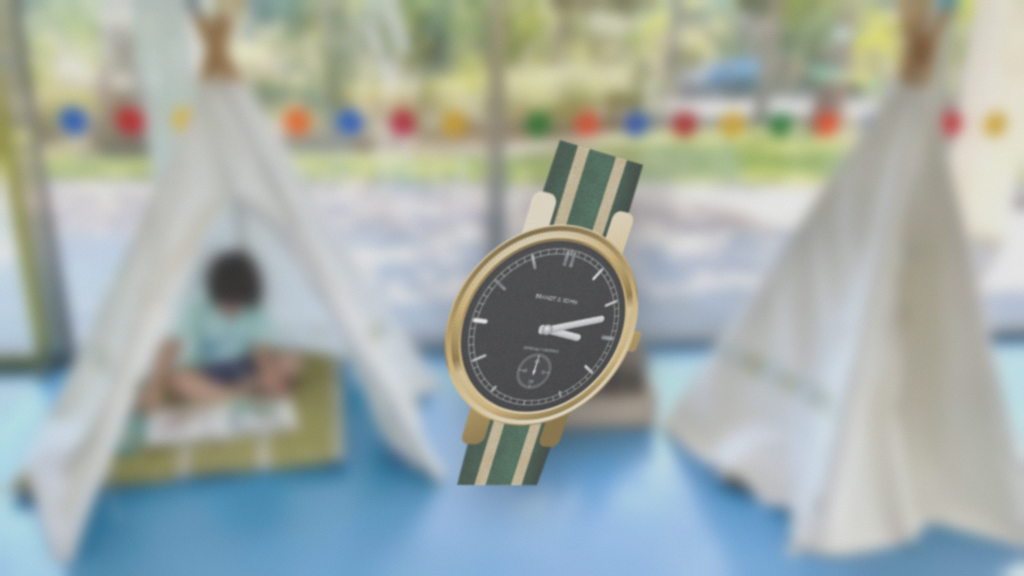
{"hour": 3, "minute": 12}
